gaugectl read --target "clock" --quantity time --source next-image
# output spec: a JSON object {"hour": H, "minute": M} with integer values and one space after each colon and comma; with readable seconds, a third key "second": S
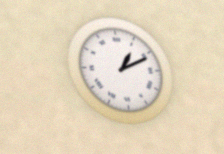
{"hour": 1, "minute": 11}
